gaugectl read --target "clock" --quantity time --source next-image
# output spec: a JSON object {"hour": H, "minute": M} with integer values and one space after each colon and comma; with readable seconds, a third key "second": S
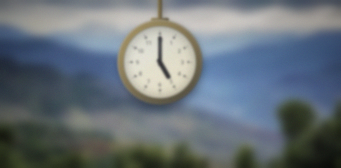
{"hour": 5, "minute": 0}
